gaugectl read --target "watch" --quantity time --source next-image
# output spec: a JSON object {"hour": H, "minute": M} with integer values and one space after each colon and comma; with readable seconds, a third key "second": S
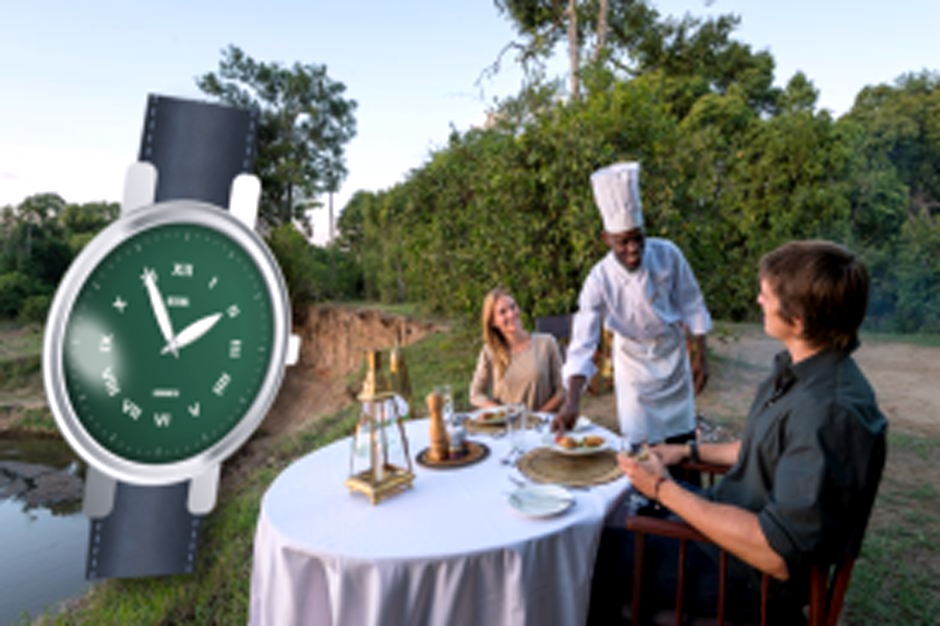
{"hour": 1, "minute": 55}
